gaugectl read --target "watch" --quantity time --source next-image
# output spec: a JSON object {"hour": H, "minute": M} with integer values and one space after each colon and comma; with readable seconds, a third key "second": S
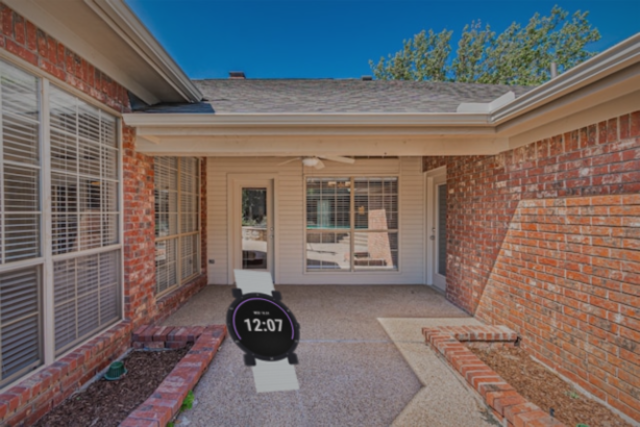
{"hour": 12, "minute": 7}
